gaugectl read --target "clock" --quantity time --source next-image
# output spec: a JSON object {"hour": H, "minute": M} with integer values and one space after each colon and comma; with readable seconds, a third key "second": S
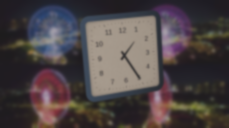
{"hour": 1, "minute": 25}
